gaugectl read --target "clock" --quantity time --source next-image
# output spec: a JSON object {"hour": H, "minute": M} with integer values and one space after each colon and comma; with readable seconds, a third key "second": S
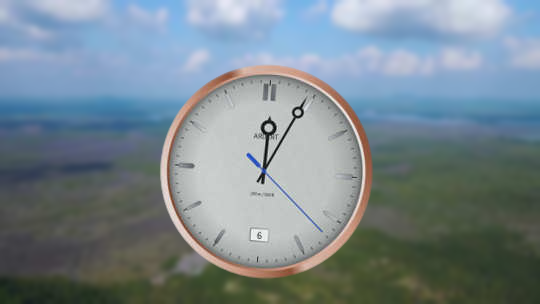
{"hour": 12, "minute": 4, "second": 22}
